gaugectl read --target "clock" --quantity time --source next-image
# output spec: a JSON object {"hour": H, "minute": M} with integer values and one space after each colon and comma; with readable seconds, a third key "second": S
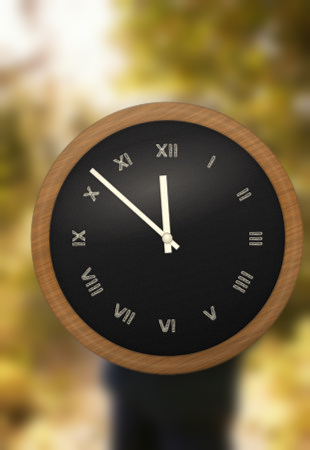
{"hour": 11, "minute": 52}
